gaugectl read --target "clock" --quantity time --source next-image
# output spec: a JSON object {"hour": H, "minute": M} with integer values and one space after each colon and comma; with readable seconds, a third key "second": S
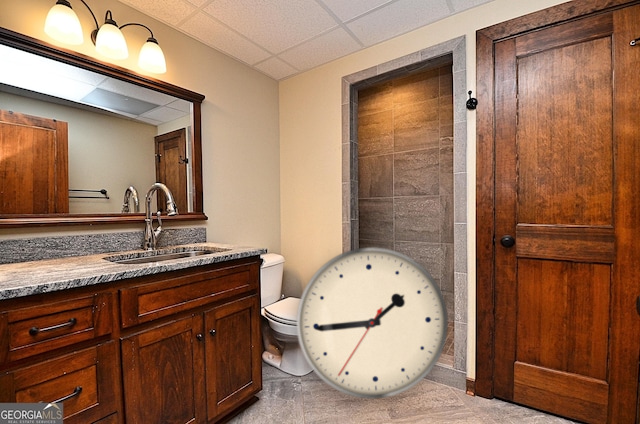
{"hour": 1, "minute": 44, "second": 36}
